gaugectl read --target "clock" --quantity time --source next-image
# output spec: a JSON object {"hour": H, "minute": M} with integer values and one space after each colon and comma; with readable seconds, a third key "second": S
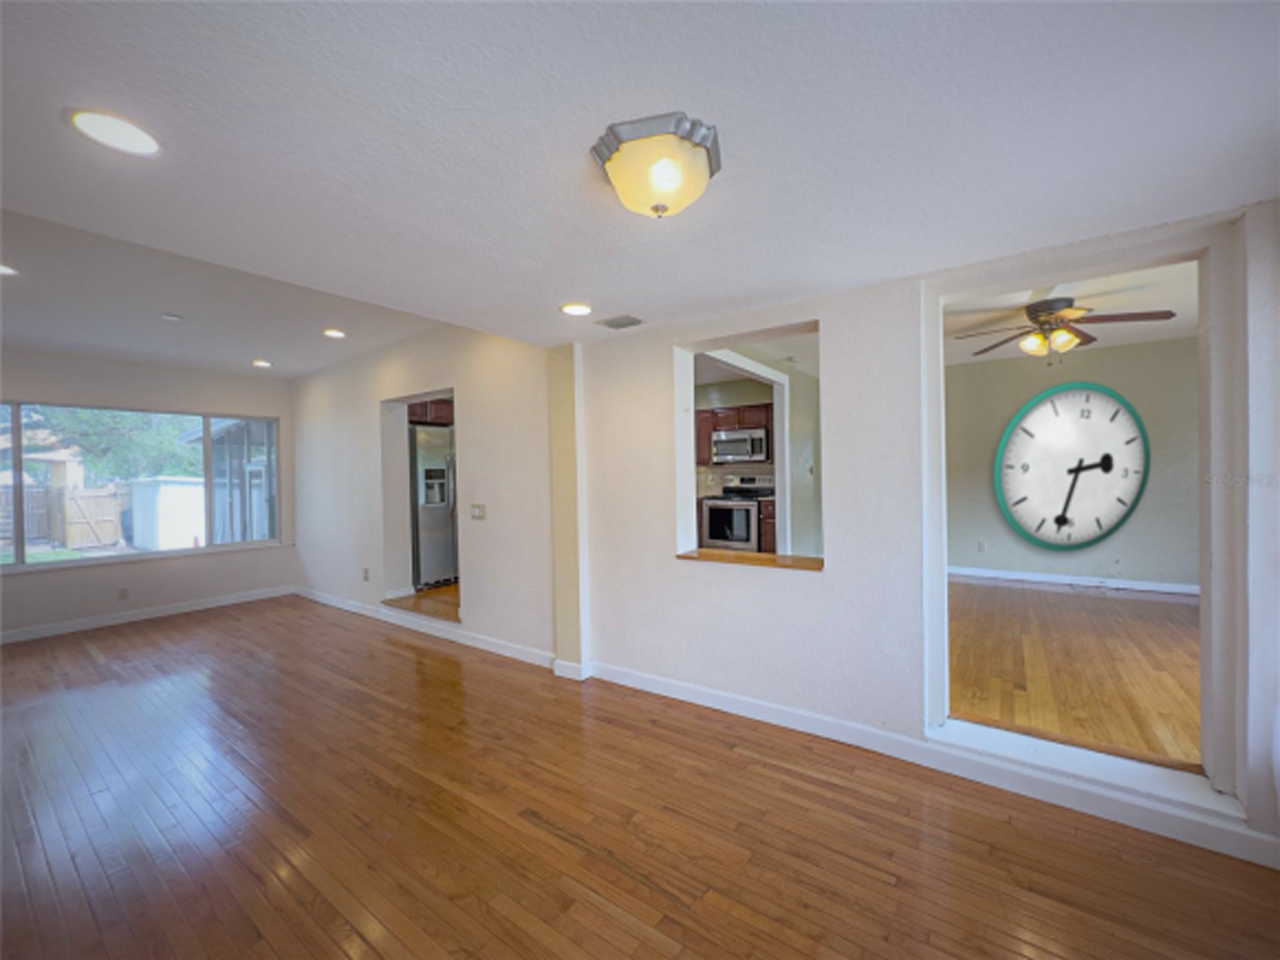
{"hour": 2, "minute": 32}
